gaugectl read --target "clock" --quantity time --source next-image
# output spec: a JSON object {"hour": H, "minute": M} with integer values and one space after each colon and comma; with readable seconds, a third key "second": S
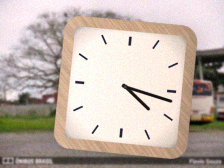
{"hour": 4, "minute": 17}
